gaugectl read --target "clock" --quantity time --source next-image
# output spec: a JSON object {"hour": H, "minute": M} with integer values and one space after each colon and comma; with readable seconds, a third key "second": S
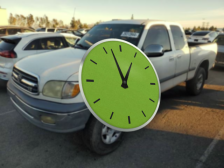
{"hour": 12, "minute": 57}
